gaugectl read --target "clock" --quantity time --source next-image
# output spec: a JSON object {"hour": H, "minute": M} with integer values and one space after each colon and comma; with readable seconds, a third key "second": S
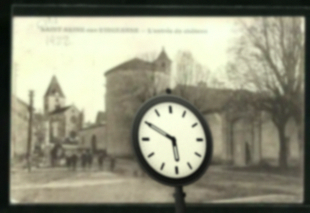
{"hour": 5, "minute": 50}
